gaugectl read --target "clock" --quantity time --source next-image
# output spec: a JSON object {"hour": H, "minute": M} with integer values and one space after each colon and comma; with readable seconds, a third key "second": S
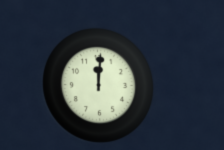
{"hour": 12, "minute": 1}
